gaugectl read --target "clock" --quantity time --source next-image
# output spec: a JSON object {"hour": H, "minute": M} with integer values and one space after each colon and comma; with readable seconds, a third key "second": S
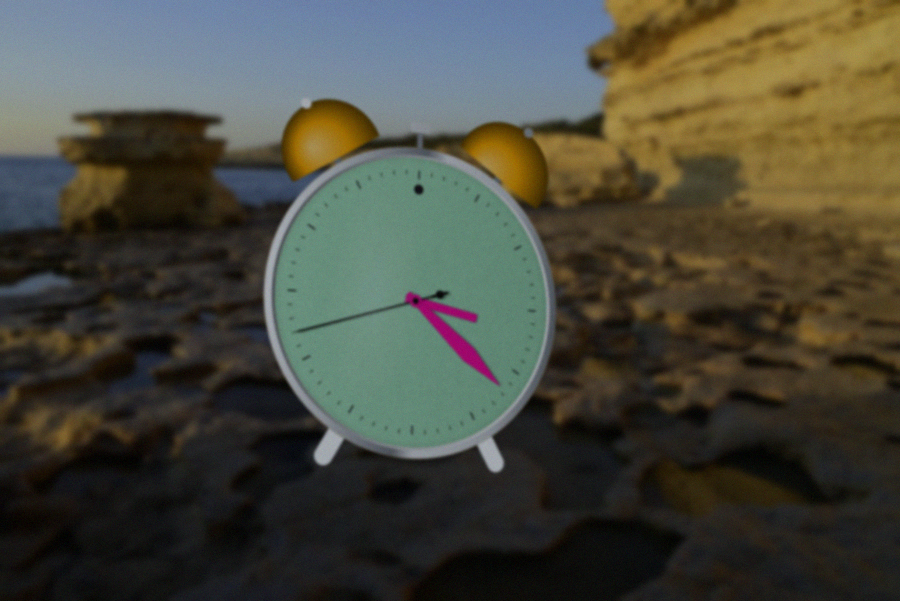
{"hour": 3, "minute": 21, "second": 42}
